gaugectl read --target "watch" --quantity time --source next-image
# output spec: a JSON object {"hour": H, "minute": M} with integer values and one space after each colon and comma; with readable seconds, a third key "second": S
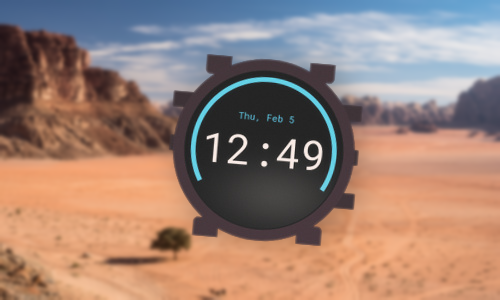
{"hour": 12, "minute": 49}
